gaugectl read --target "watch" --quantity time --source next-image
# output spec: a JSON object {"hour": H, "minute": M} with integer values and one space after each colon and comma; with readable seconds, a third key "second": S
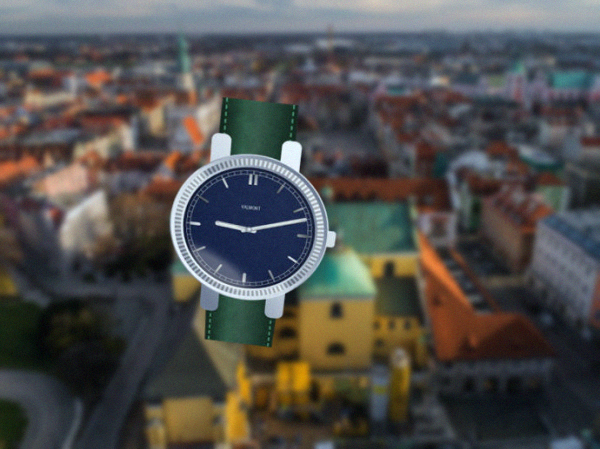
{"hour": 9, "minute": 12}
